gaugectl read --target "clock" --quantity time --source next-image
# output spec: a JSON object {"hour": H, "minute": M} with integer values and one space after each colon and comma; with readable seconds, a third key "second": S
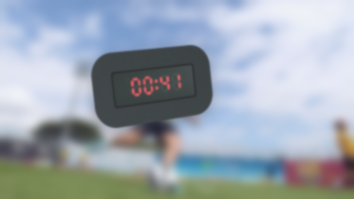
{"hour": 0, "minute": 41}
